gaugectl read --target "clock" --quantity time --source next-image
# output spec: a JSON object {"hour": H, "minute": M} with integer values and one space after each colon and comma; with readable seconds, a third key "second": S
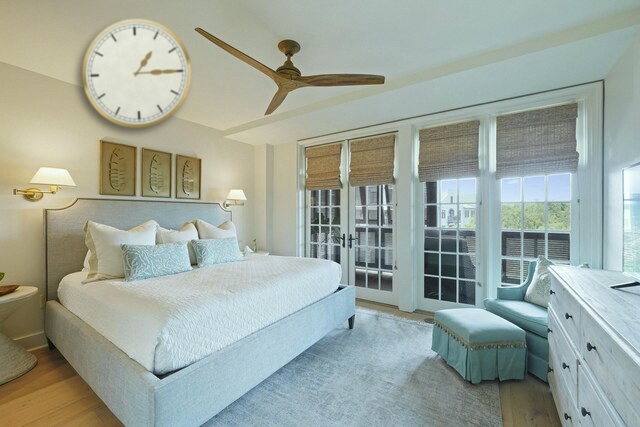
{"hour": 1, "minute": 15}
